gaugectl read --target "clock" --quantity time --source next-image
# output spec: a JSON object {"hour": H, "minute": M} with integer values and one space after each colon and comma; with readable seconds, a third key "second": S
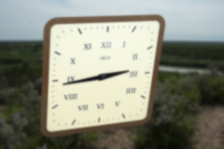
{"hour": 2, "minute": 44}
